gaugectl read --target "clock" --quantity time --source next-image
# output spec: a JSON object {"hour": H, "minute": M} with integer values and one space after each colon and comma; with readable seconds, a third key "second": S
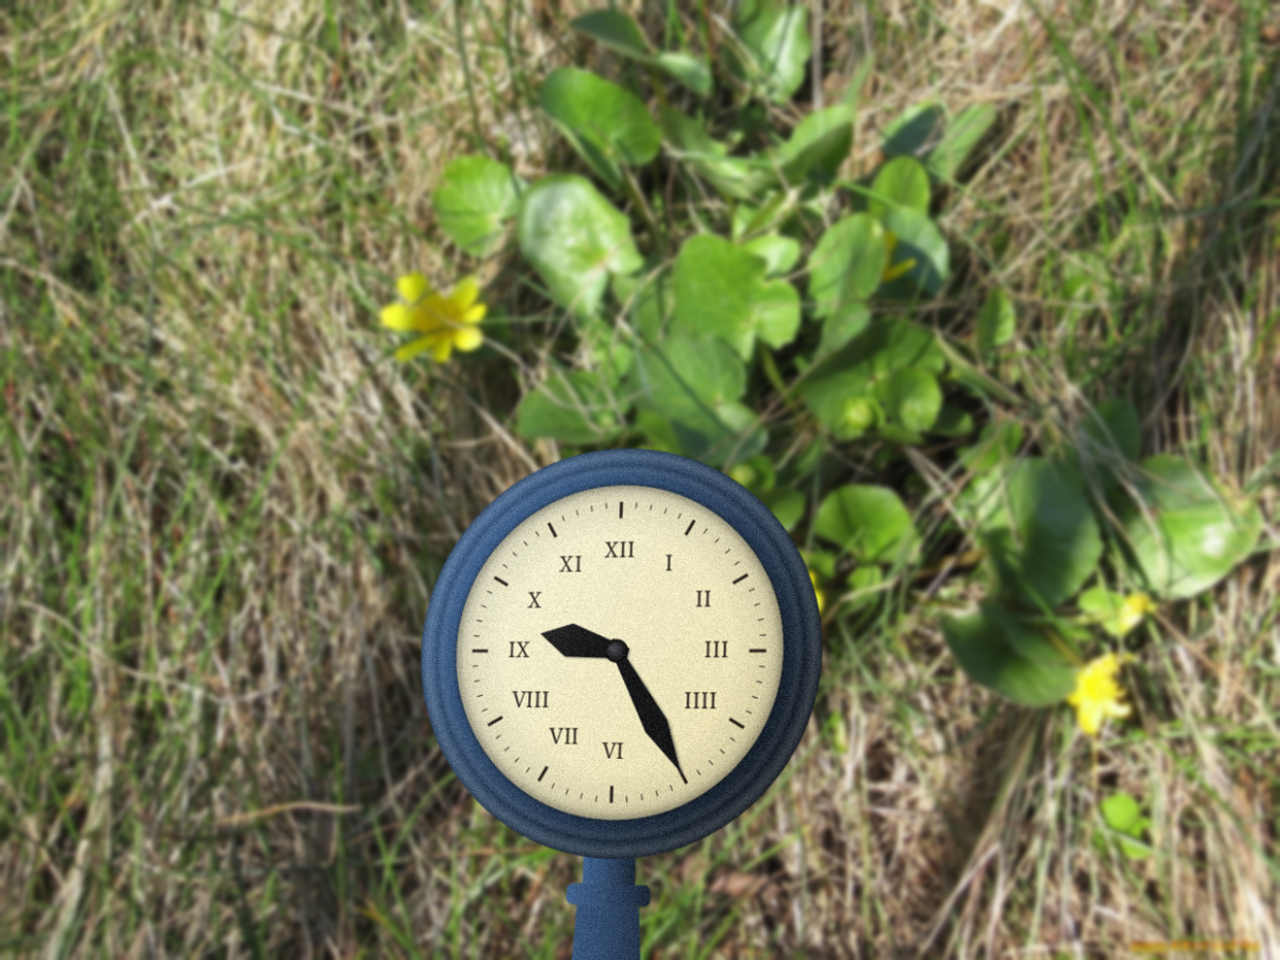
{"hour": 9, "minute": 25}
